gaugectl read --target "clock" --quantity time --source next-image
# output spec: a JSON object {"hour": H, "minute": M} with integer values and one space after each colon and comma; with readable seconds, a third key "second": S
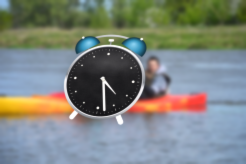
{"hour": 4, "minute": 28}
